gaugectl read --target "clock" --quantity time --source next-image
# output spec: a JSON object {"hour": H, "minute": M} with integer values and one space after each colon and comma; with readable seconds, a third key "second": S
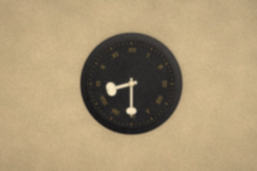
{"hour": 8, "minute": 30}
